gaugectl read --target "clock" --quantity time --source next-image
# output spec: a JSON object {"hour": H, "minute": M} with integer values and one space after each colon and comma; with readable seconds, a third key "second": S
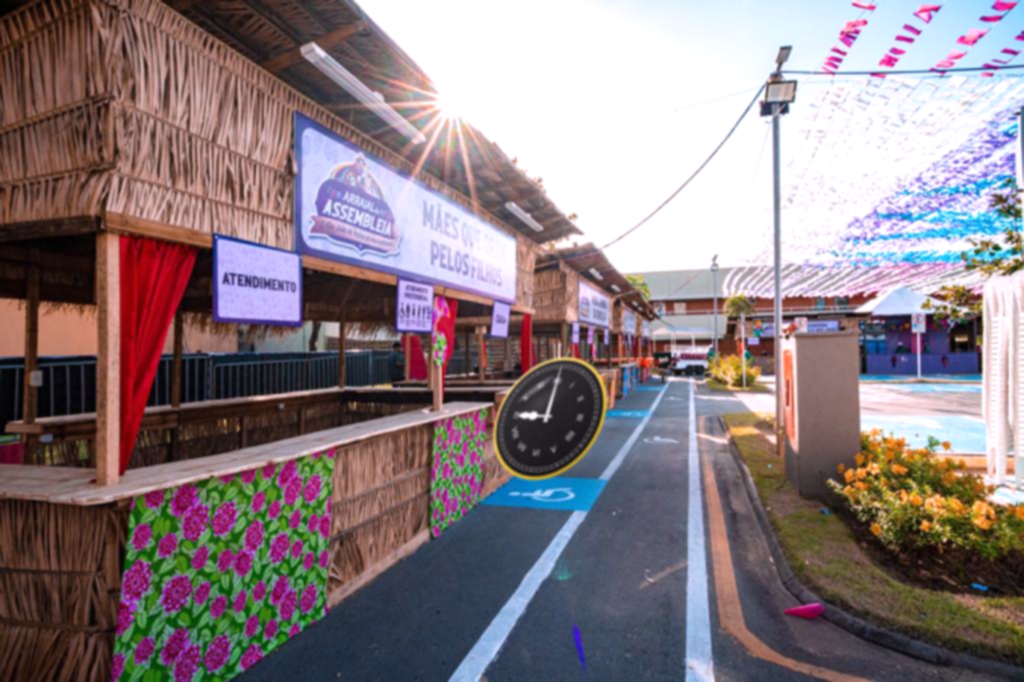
{"hour": 9, "minute": 0}
